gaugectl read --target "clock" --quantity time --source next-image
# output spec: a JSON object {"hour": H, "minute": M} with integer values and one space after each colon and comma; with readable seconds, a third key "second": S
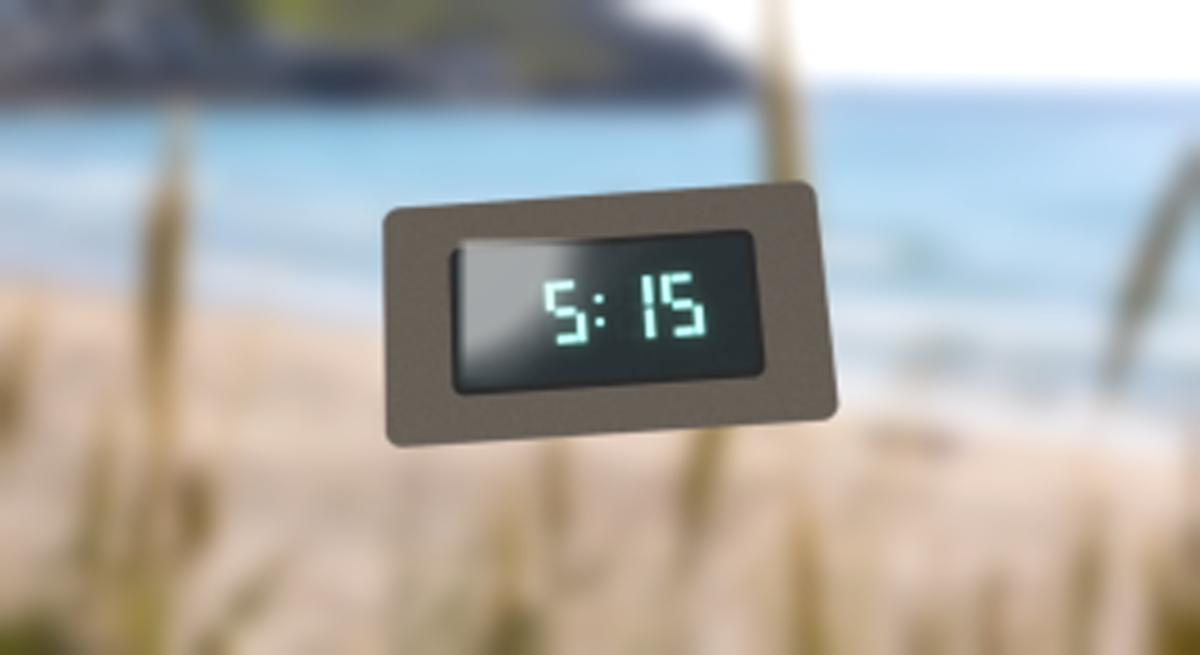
{"hour": 5, "minute": 15}
